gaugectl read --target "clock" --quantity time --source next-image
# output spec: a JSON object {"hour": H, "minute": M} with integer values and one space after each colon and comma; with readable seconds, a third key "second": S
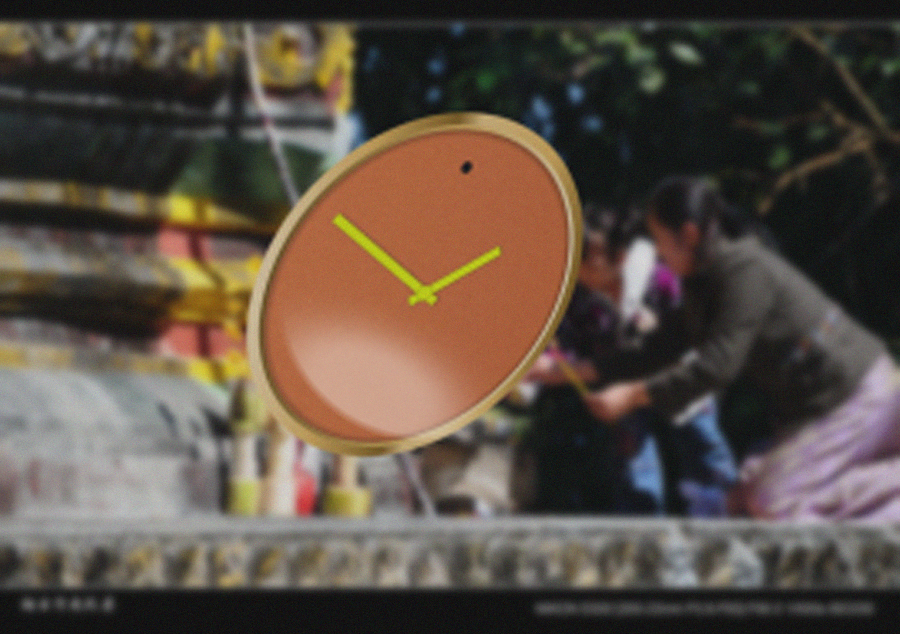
{"hour": 1, "minute": 50}
